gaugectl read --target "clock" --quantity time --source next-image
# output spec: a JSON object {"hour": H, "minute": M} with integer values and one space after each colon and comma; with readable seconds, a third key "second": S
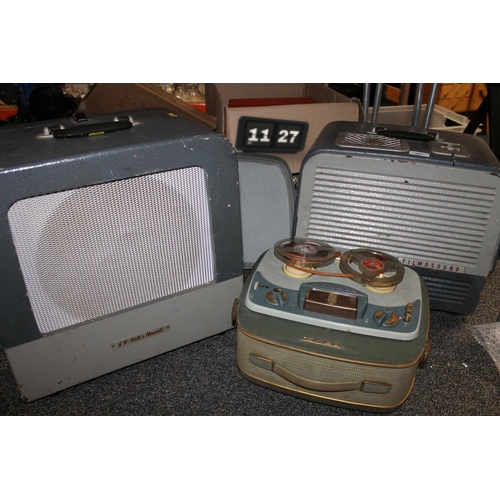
{"hour": 11, "minute": 27}
